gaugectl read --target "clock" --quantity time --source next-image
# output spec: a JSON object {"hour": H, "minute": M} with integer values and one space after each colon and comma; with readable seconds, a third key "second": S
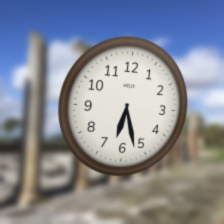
{"hour": 6, "minute": 27}
